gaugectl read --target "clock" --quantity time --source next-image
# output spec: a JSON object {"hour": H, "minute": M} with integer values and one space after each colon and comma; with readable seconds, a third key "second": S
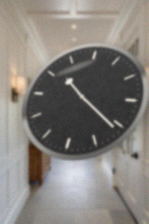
{"hour": 10, "minute": 21}
